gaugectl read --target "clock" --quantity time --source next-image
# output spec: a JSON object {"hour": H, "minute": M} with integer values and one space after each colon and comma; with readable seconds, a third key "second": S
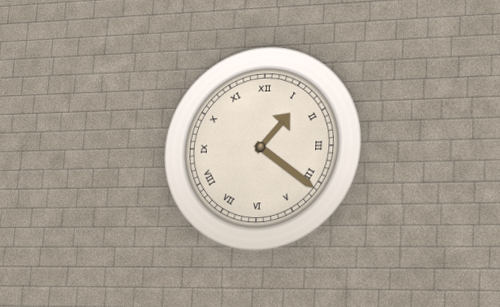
{"hour": 1, "minute": 21}
